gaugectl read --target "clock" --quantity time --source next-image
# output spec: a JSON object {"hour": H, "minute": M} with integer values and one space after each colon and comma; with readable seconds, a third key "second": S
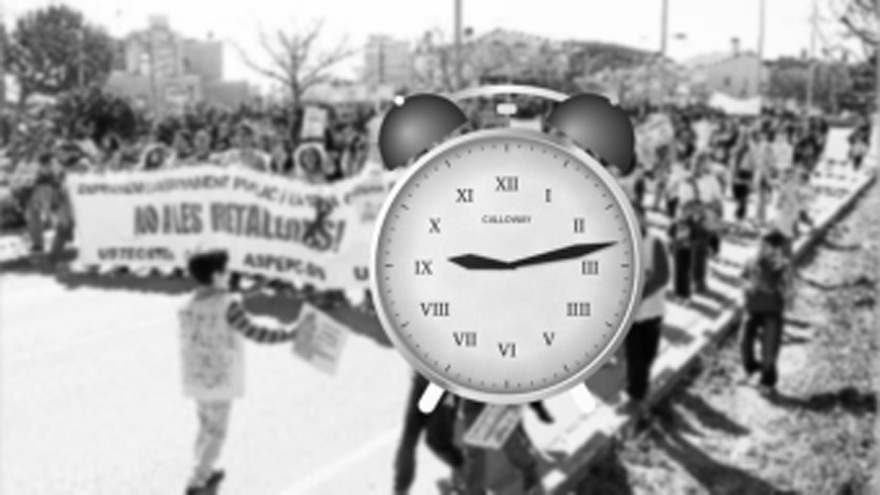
{"hour": 9, "minute": 13}
